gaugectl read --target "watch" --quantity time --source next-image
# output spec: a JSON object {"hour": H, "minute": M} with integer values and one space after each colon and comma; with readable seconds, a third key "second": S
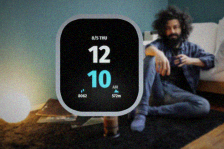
{"hour": 12, "minute": 10}
